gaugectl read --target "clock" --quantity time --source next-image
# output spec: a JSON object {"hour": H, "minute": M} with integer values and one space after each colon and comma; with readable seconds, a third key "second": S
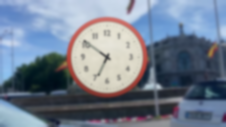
{"hour": 6, "minute": 51}
